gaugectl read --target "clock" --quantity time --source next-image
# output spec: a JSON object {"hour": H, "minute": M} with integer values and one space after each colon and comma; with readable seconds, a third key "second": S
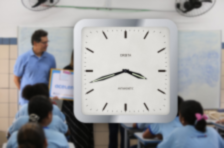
{"hour": 3, "minute": 42}
